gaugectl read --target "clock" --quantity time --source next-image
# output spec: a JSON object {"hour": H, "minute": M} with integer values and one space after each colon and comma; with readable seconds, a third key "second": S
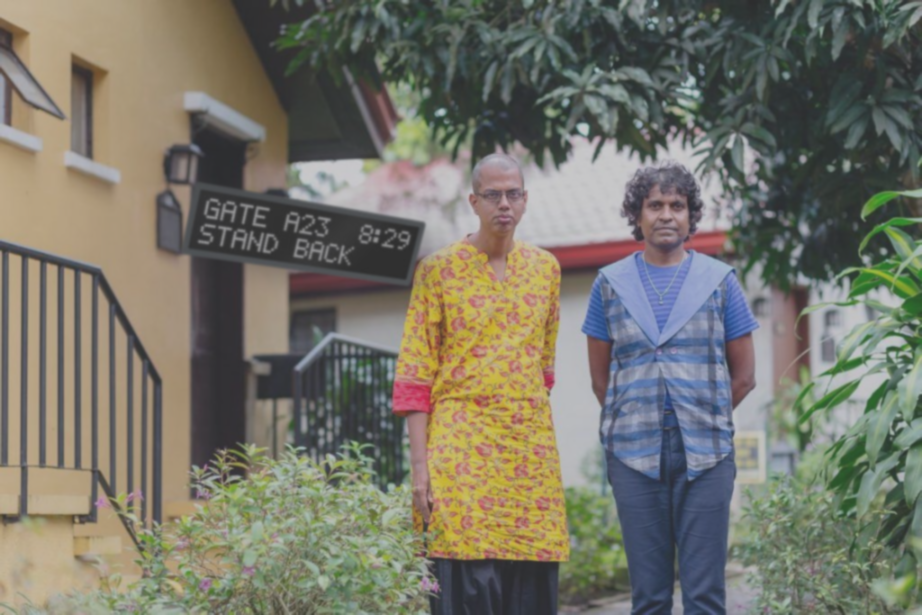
{"hour": 8, "minute": 29}
